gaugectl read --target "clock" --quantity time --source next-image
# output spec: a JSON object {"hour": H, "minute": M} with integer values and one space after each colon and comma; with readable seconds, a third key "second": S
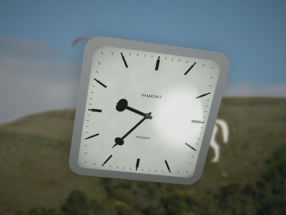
{"hour": 9, "minute": 36}
